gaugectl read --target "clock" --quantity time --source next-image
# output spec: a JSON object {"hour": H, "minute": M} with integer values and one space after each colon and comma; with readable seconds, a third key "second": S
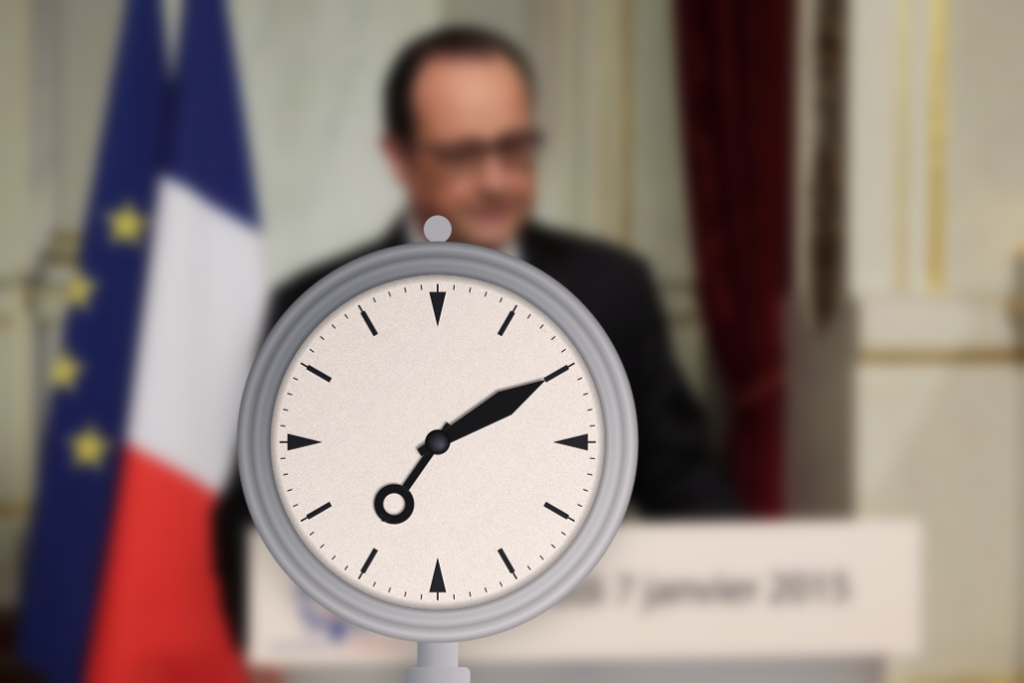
{"hour": 7, "minute": 10}
